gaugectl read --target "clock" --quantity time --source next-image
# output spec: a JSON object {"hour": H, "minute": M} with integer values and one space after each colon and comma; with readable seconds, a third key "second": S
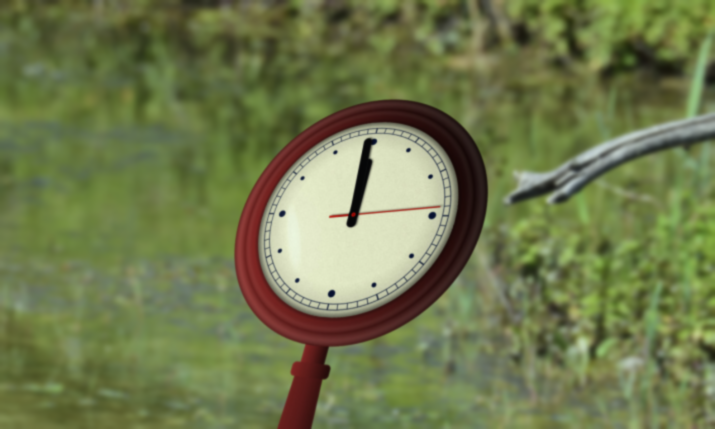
{"hour": 11, "minute": 59, "second": 14}
